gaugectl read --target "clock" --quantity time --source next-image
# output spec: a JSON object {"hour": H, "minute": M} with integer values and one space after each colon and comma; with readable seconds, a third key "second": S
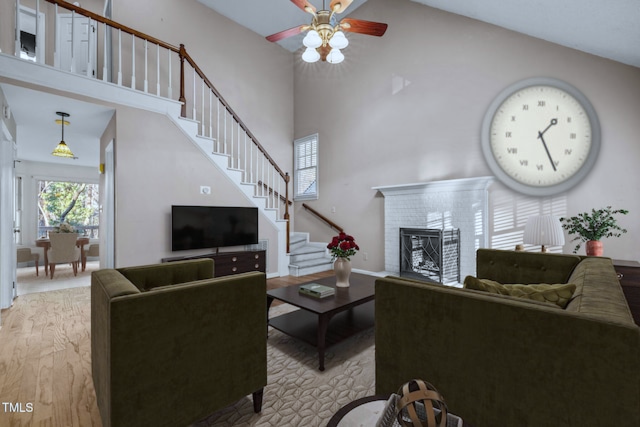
{"hour": 1, "minute": 26}
